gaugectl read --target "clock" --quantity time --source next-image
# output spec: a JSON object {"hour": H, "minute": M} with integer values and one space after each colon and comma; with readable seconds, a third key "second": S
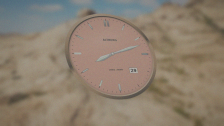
{"hour": 8, "minute": 12}
